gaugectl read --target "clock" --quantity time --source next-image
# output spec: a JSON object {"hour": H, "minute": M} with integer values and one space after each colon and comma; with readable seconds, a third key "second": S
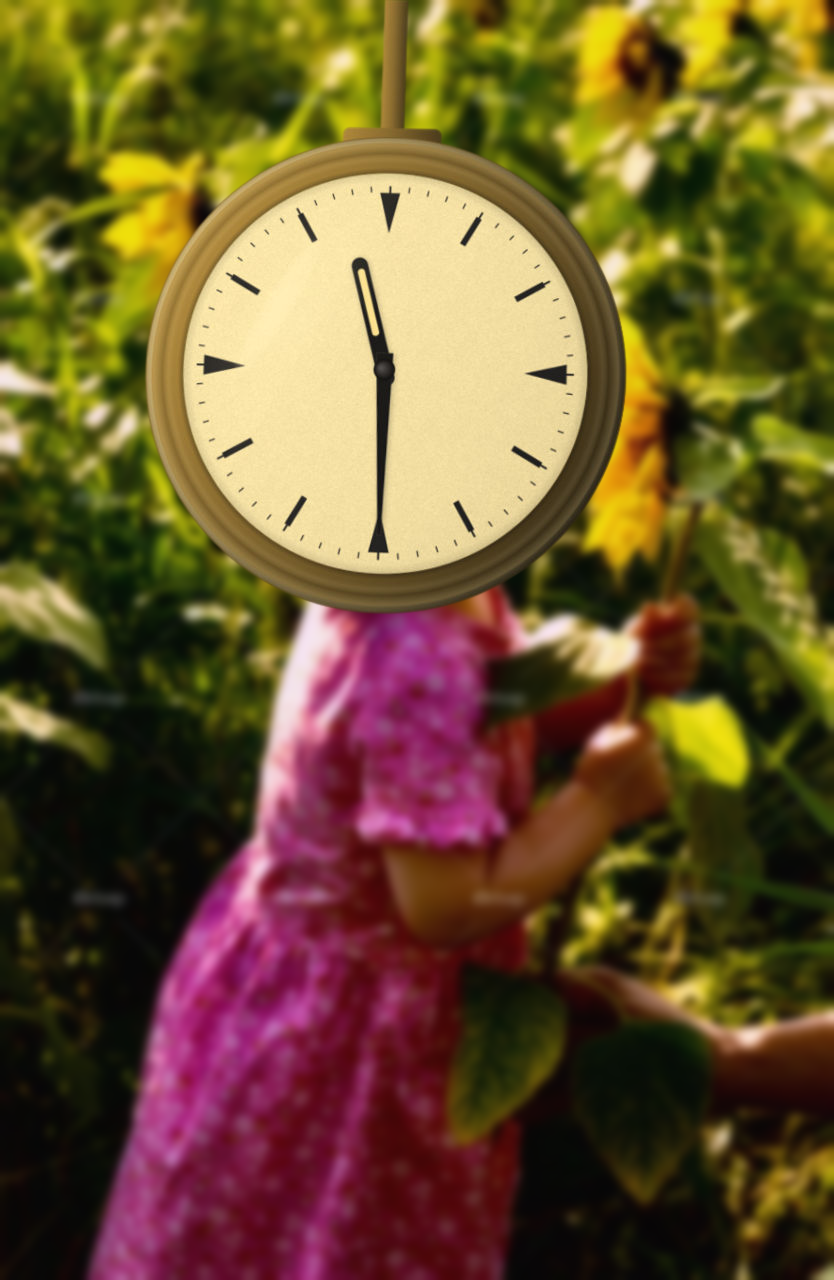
{"hour": 11, "minute": 30}
